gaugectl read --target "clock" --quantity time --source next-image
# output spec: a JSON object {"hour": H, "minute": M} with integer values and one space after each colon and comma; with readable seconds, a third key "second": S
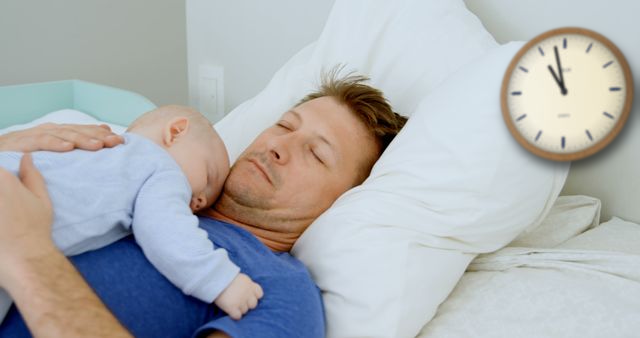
{"hour": 10, "minute": 58}
